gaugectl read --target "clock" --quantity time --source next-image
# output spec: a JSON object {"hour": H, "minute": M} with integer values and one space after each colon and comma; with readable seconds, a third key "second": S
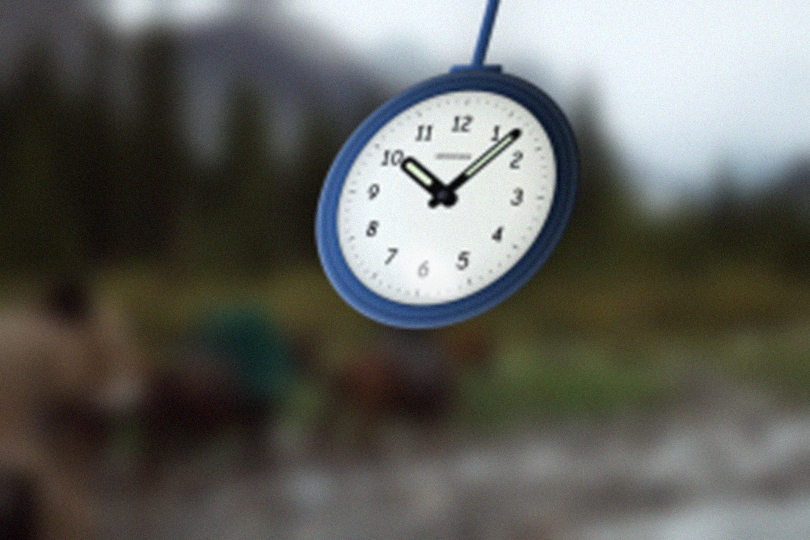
{"hour": 10, "minute": 7}
